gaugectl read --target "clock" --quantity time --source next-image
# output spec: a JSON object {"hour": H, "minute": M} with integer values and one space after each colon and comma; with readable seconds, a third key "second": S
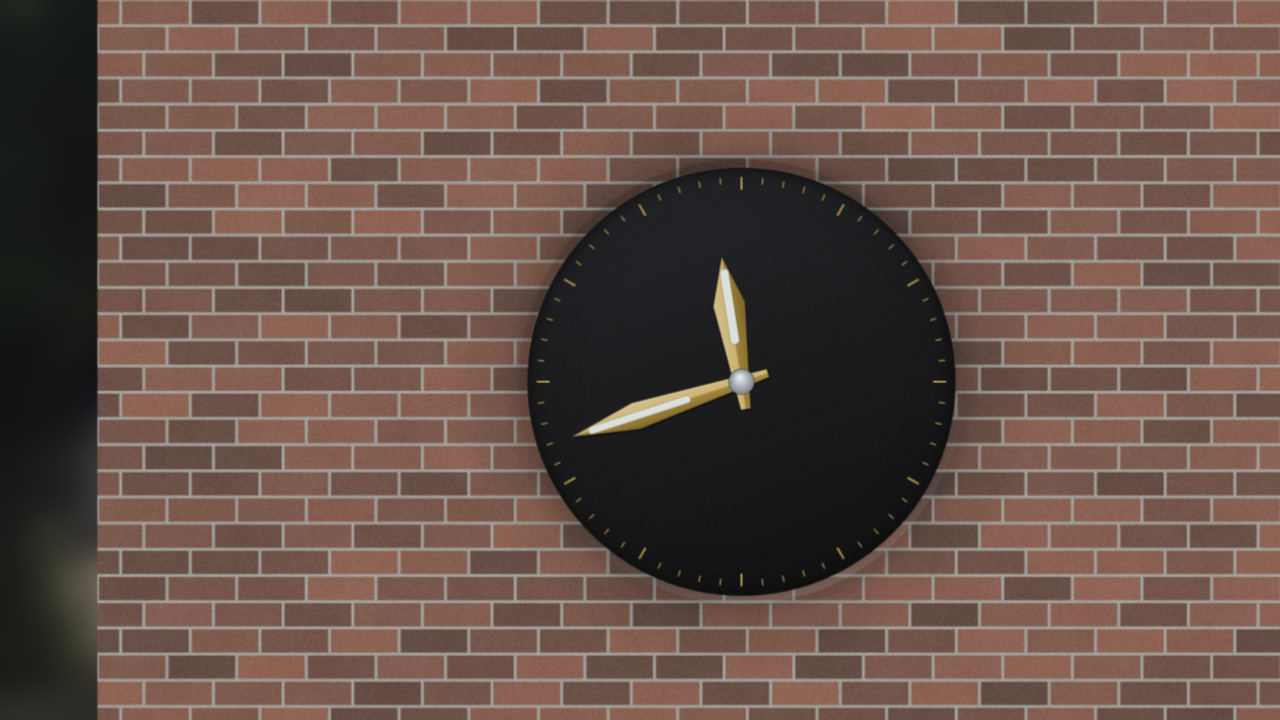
{"hour": 11, "minute": 42}
